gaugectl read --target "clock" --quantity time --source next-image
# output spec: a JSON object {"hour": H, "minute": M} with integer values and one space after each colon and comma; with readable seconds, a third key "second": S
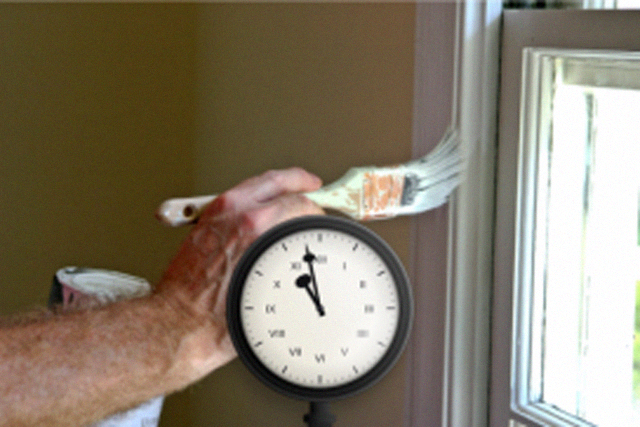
{"hour": 10, "minute": 58}
